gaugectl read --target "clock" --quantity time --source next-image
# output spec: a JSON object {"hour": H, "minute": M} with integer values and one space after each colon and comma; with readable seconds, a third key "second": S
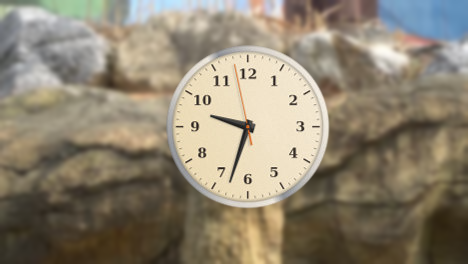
{"hour": 9, "minute": 32, "second": 58}
